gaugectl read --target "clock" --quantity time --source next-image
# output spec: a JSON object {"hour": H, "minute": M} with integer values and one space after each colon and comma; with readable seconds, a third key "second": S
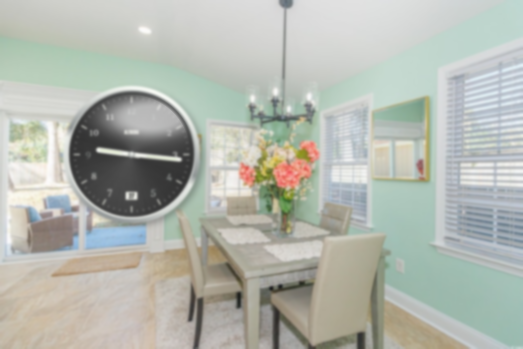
{"hour": 9, "minute": 16}
